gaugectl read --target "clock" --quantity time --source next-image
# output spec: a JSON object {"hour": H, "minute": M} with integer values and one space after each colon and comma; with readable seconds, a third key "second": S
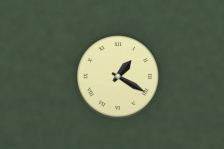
{"hour": 1, "minute": 20}
